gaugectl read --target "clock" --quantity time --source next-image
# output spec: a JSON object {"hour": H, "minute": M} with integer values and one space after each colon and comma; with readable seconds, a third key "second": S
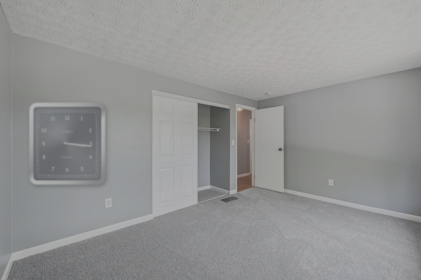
{"hour": 3, "minute": 16}
